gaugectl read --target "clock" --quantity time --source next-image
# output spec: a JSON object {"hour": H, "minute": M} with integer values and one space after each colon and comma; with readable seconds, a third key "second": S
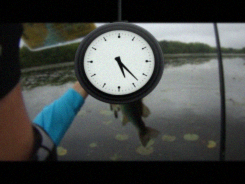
{"hour": 5, "minute": 23}
